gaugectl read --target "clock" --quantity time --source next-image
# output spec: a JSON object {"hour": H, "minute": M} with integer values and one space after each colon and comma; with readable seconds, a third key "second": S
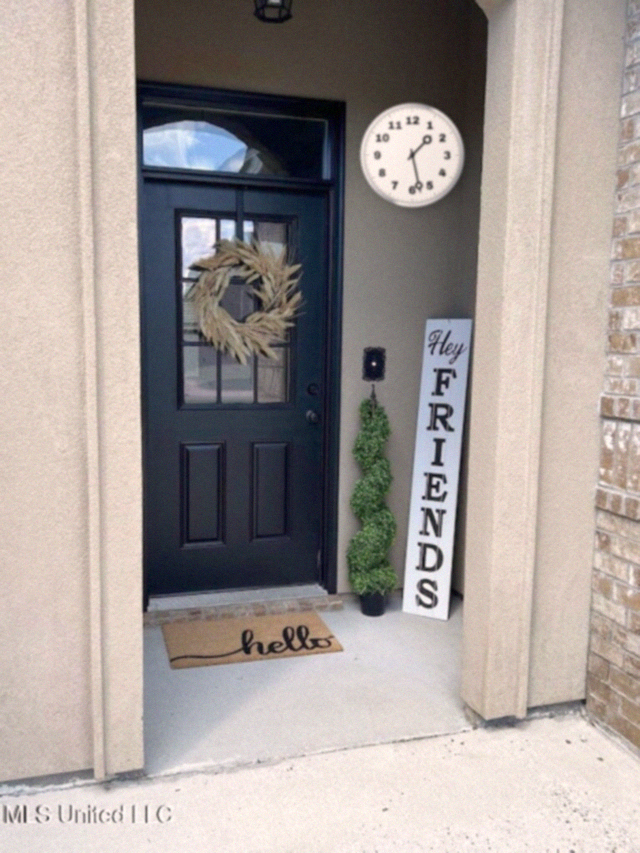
{"hour": 1, "minute": 28}
